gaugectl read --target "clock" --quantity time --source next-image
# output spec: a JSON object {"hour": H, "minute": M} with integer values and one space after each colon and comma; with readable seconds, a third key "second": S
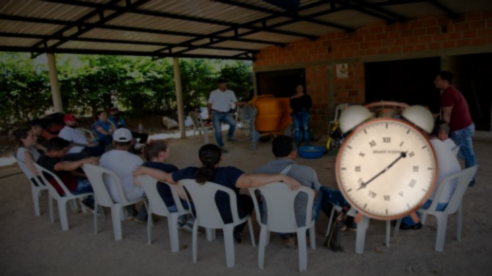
{"hour": 1, "minute": 39}
